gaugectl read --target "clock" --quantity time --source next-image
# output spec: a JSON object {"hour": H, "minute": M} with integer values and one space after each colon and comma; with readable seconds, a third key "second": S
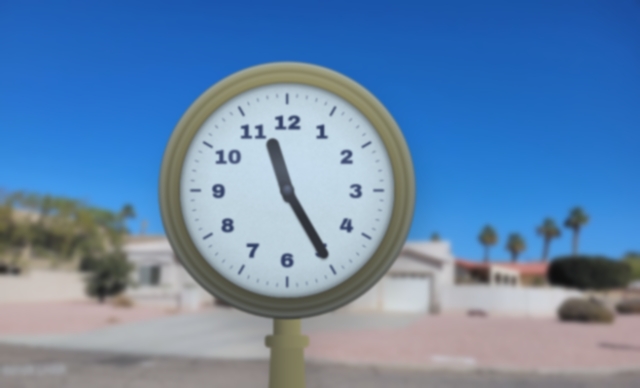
{"hour": 11, "minute": 25}
